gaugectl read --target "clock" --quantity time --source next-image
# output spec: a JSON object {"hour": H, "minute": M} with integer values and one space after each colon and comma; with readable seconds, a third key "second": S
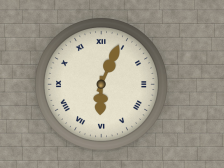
{"hour": 6, "minute": 4}
